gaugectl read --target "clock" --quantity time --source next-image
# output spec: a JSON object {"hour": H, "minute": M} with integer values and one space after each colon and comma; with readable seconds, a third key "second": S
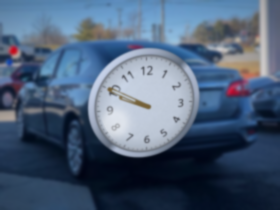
{"hour": 9, "minute": 50}
